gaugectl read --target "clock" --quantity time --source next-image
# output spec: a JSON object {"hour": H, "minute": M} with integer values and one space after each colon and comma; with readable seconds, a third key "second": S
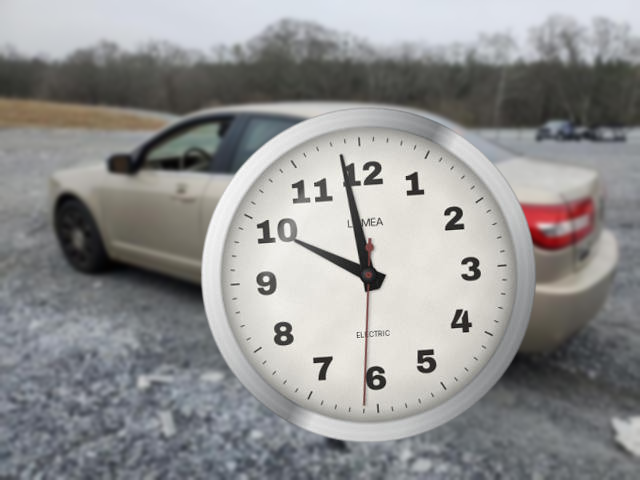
{"hour": 9, "minute": 58, "second": 31}
